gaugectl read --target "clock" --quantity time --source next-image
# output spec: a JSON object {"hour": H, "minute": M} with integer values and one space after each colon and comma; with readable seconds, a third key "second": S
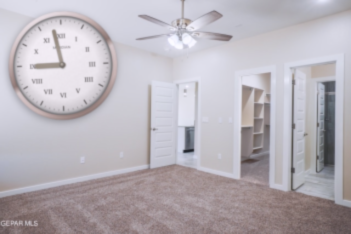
{"hour": 8, "minute": 58}
